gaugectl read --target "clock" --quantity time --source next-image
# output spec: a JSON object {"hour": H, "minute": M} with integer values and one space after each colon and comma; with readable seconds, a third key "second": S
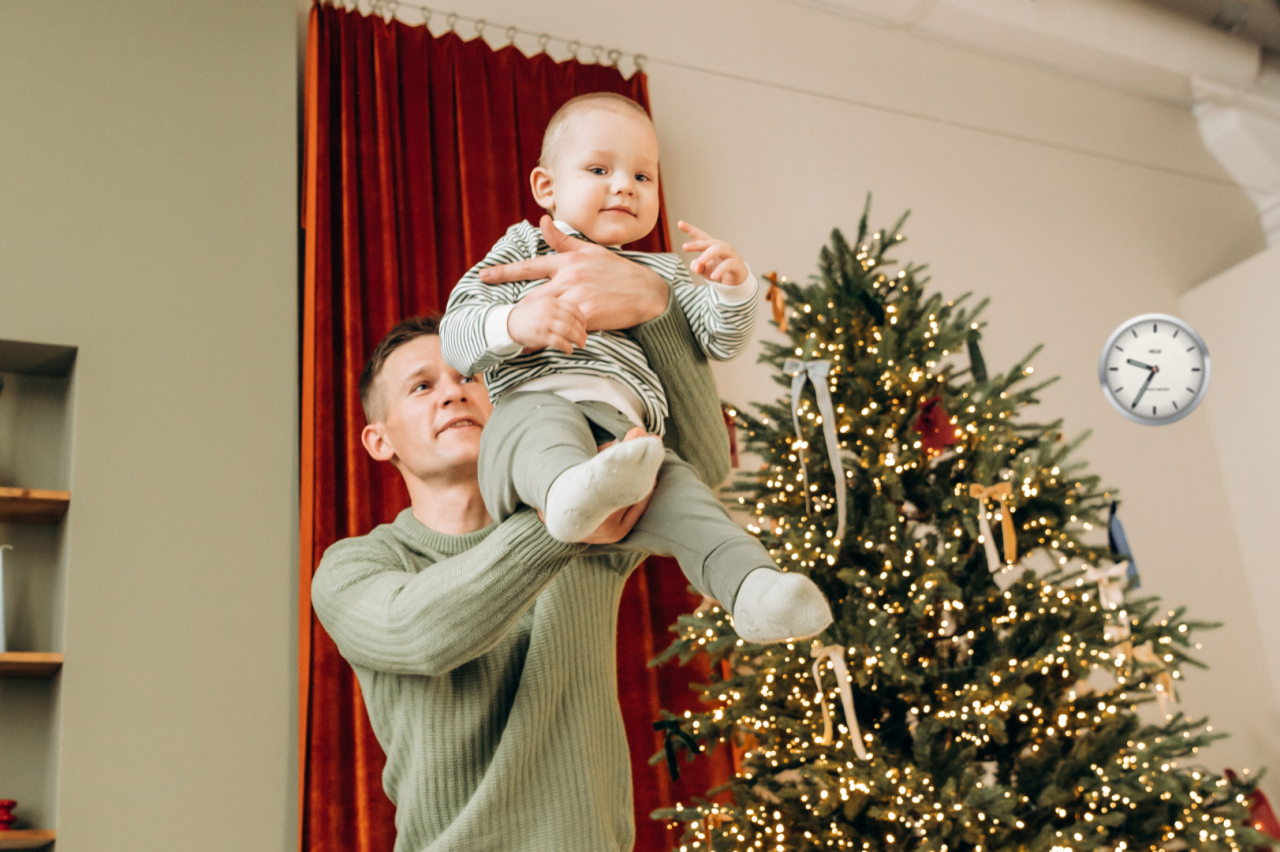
{"hour": 9, "minute": 35}
